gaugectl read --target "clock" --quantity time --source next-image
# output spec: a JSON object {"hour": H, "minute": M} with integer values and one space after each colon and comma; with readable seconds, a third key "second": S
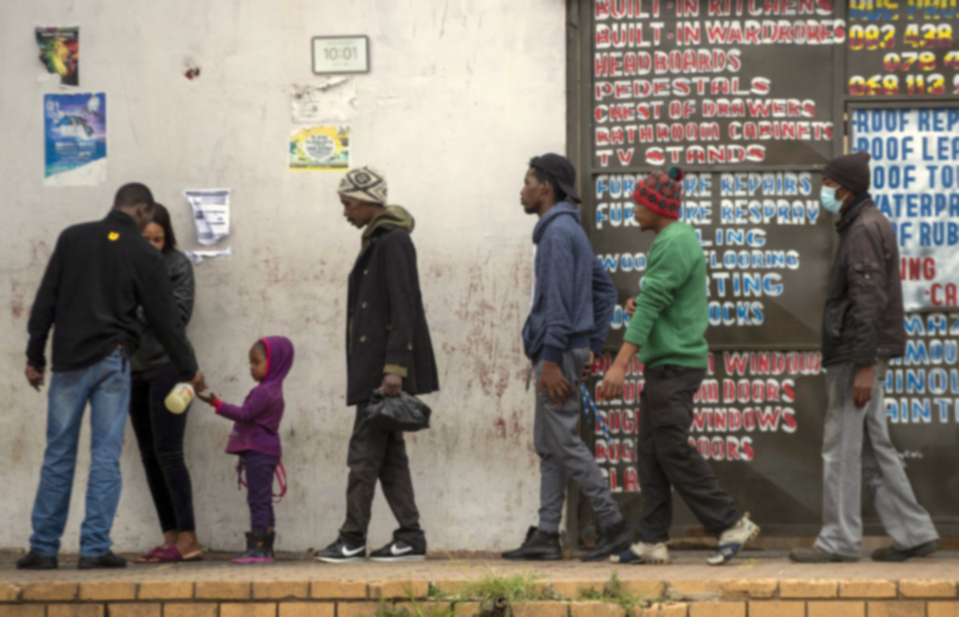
{"hour": 10, "minute": 1}
